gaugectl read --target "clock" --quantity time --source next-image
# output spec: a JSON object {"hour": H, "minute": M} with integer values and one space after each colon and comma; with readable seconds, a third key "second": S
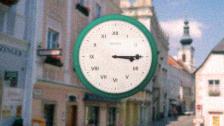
{"hour": 3, "minute": 15}
